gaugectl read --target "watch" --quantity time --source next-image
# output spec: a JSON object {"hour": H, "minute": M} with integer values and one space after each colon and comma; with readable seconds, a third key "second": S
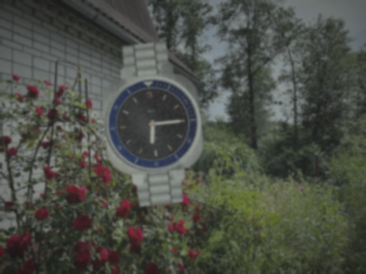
{"hour": 6, "minute": 15}
